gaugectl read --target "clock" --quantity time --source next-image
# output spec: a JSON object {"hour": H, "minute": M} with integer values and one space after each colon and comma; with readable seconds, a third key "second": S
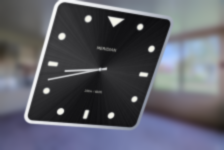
{"hour": 8, "minute": 42}
